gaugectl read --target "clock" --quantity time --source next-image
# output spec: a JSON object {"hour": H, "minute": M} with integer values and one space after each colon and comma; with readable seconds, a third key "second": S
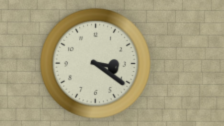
{"hour": 3, "minute": 21}
